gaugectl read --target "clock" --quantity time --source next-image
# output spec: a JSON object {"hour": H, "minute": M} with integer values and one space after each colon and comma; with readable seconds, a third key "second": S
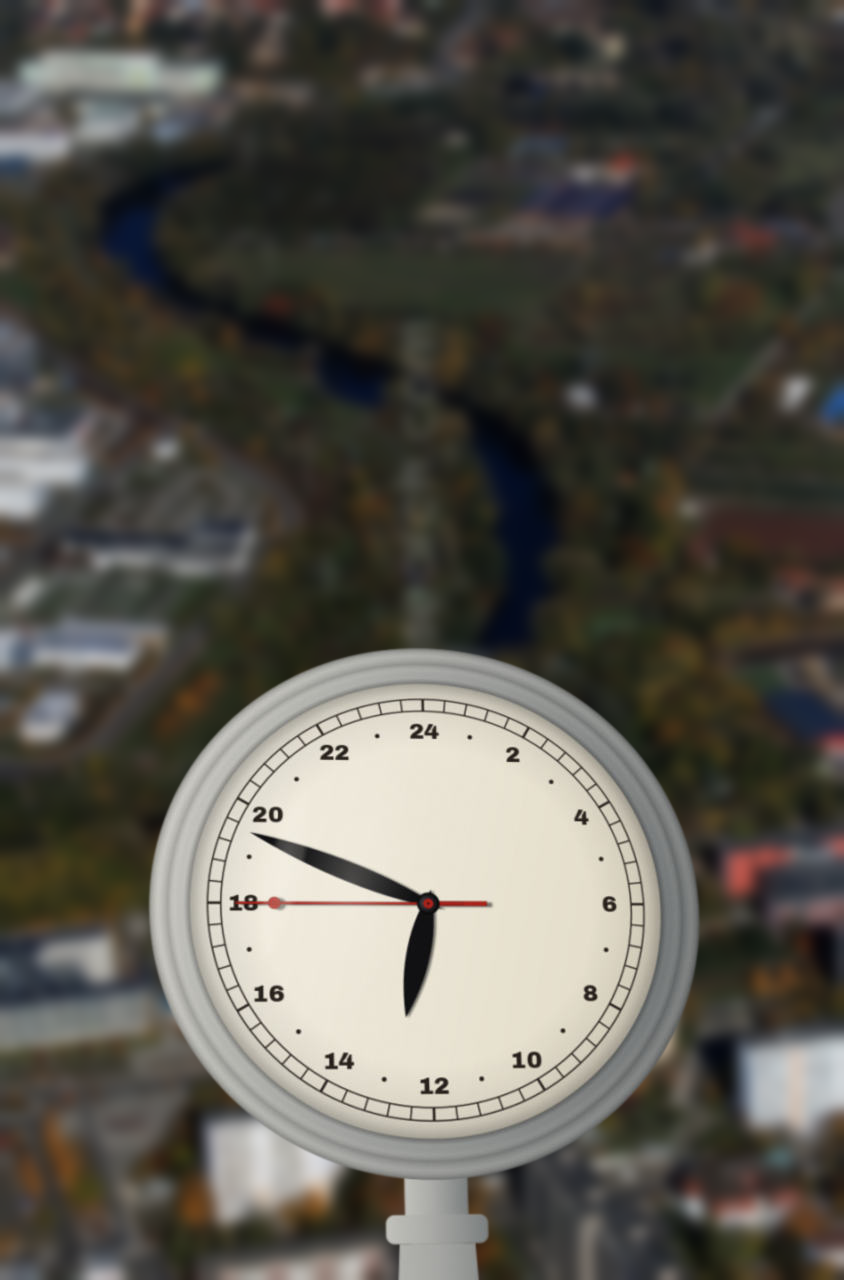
{"hour": 12, "minute": 48, "second": 45}
